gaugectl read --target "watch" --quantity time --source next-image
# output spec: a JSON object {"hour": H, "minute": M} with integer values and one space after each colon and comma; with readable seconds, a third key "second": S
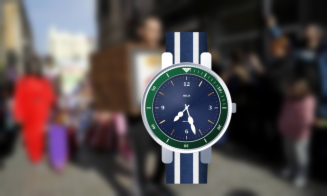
{"hour": 7, "minute": 27}
